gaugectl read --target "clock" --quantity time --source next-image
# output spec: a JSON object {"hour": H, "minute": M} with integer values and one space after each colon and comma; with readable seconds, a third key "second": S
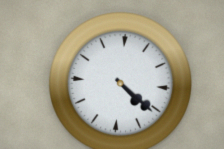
{"hour": 4, "minute": 21}
